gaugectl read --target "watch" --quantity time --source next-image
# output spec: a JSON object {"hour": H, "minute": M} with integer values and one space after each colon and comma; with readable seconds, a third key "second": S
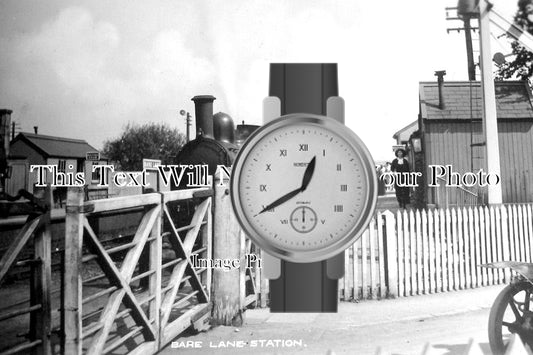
{"hour": 12, "minute": 40}
